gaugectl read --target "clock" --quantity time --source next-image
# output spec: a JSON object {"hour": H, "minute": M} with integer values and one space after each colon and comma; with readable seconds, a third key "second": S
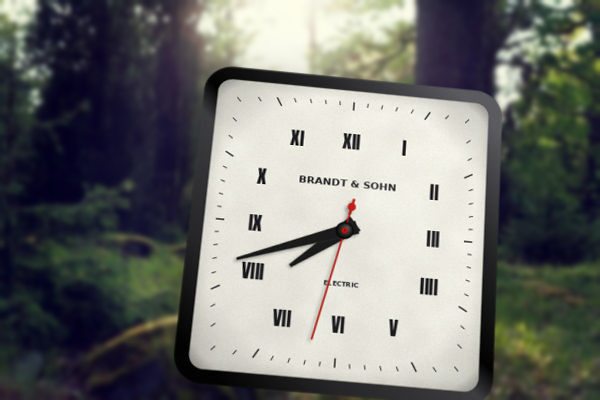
{"hour": 7, "minute": 41, "second": 32}
